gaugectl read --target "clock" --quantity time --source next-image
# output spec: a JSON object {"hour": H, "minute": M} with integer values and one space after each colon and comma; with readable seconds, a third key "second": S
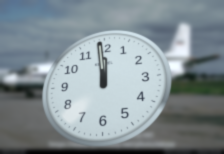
{"hour": 11, "minute": 59}
